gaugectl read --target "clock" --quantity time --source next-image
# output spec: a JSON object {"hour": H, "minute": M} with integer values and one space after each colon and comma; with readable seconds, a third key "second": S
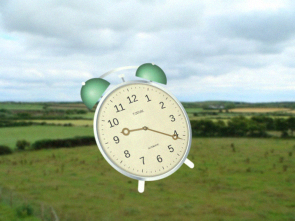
{"hour": 9, "minute": 21}
